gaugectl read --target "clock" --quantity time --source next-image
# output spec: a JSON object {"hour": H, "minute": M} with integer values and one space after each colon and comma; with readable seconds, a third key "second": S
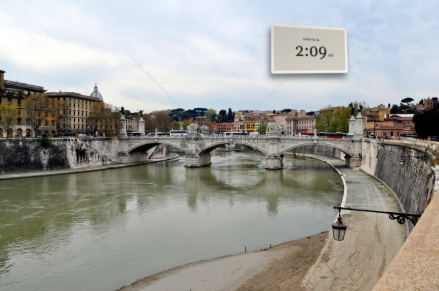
{"hour": 2, "minute": 9}
